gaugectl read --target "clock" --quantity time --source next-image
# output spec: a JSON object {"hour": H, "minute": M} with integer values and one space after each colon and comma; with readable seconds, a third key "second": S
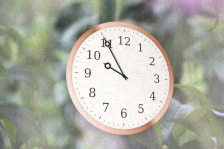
{"hour": 9, "minute": 55}
